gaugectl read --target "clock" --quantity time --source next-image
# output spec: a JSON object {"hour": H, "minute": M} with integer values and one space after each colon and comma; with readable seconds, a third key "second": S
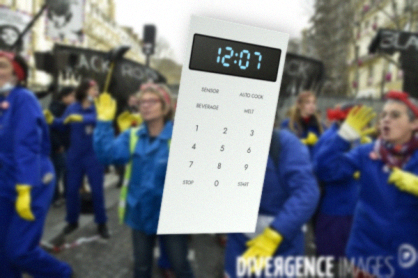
{"hour": 12, "minute": 7}
